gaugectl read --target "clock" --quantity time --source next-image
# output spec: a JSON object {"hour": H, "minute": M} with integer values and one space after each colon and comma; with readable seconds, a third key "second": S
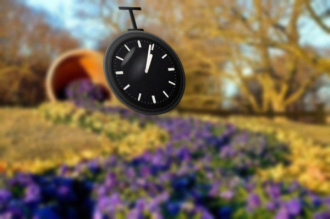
{"hour": 1, "minute": 4}
